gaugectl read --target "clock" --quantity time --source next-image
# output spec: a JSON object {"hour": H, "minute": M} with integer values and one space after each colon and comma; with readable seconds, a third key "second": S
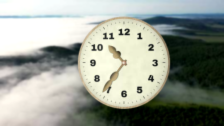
{"hour": 10, "minute": 36}
